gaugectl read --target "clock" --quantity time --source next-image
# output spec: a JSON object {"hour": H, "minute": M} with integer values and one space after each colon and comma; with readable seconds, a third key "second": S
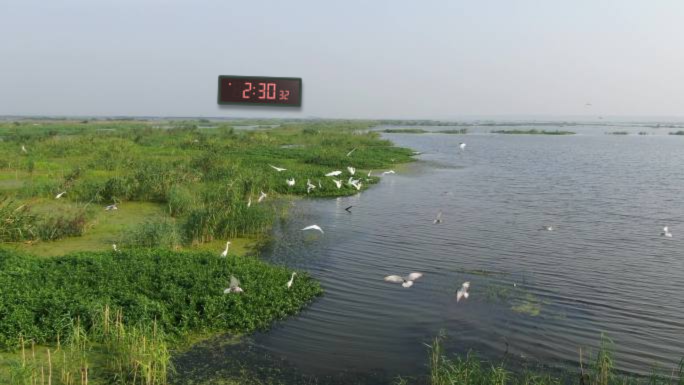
{"hour": 2, "minute": 30}
